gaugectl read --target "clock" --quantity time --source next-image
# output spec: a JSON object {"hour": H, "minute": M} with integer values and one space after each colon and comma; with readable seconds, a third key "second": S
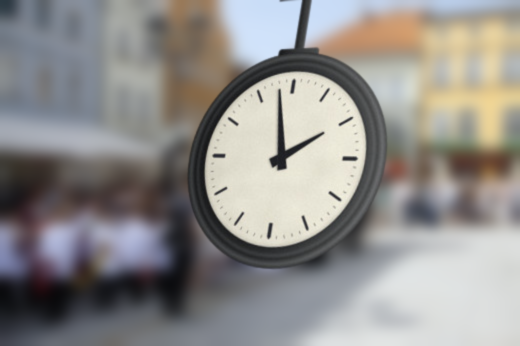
{"hour": 1, "minute": 58}
